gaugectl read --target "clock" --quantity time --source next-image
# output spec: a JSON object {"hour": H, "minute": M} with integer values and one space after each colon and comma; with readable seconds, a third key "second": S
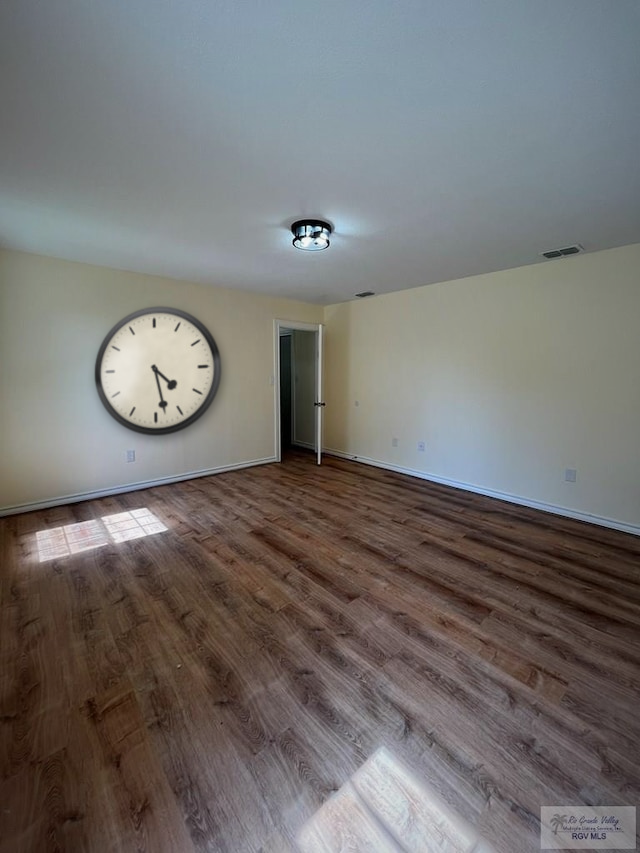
{"hour": 4, "minute": 28}
